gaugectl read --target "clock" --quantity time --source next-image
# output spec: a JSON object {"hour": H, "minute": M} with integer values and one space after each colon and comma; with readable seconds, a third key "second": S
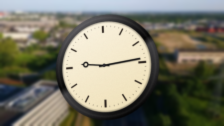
{"hour": 9, "minute": 14}
